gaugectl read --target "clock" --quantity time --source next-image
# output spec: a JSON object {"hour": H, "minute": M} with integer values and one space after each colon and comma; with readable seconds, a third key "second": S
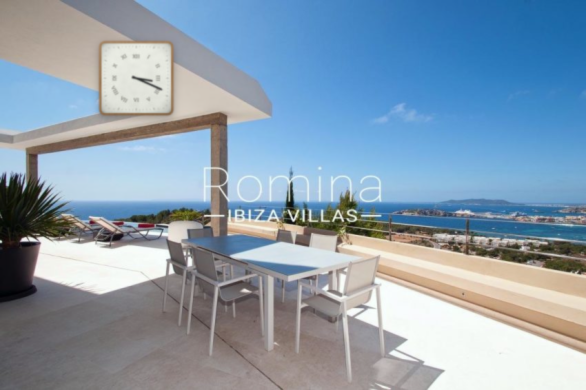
{"hour": 3, "minute": 19}
